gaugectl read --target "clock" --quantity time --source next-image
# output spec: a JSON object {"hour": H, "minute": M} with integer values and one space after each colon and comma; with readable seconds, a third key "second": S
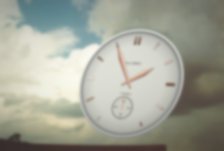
{"hour": 1, "minute": 55}
